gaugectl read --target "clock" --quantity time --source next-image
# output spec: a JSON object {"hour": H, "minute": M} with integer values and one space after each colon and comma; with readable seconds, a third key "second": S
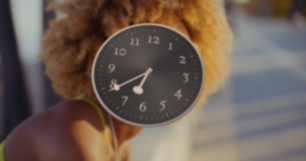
{"hour": 6, "minute": 39}
